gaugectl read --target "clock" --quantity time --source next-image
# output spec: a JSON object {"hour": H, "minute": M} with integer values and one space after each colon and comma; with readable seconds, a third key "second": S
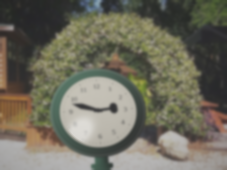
{"hour": 2, "minute": 48}
